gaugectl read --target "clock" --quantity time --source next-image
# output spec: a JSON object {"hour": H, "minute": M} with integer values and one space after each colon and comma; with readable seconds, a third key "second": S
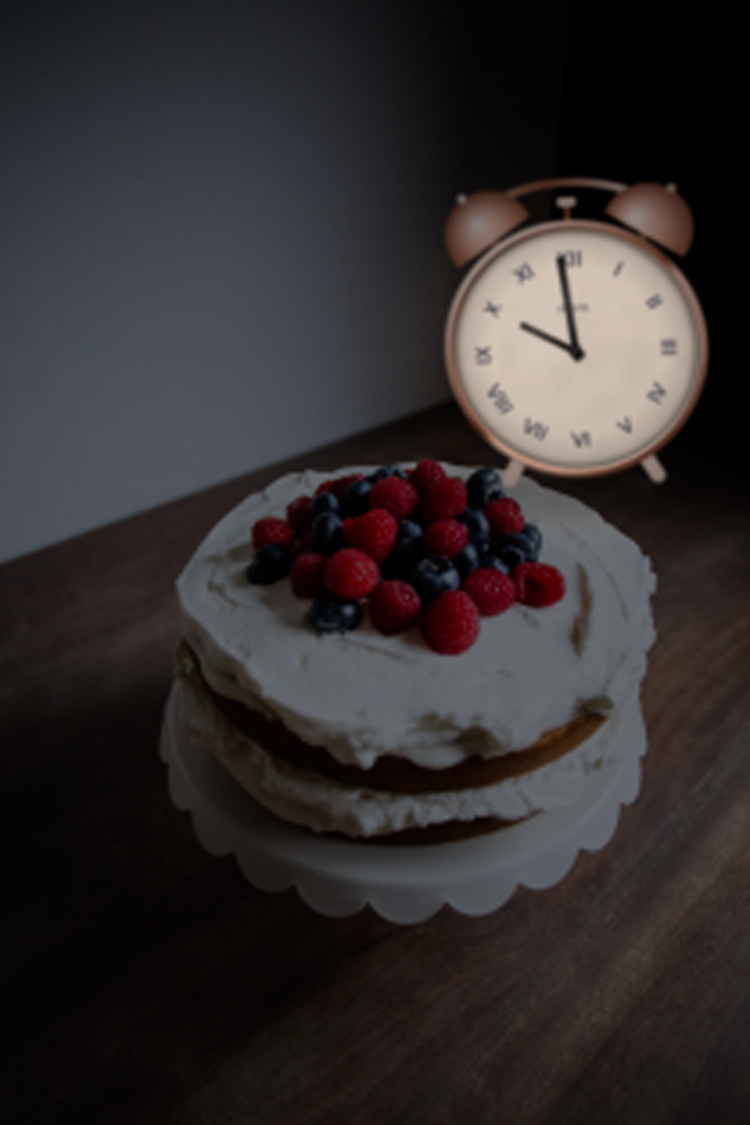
{"hour": 9, "minute": 59}
